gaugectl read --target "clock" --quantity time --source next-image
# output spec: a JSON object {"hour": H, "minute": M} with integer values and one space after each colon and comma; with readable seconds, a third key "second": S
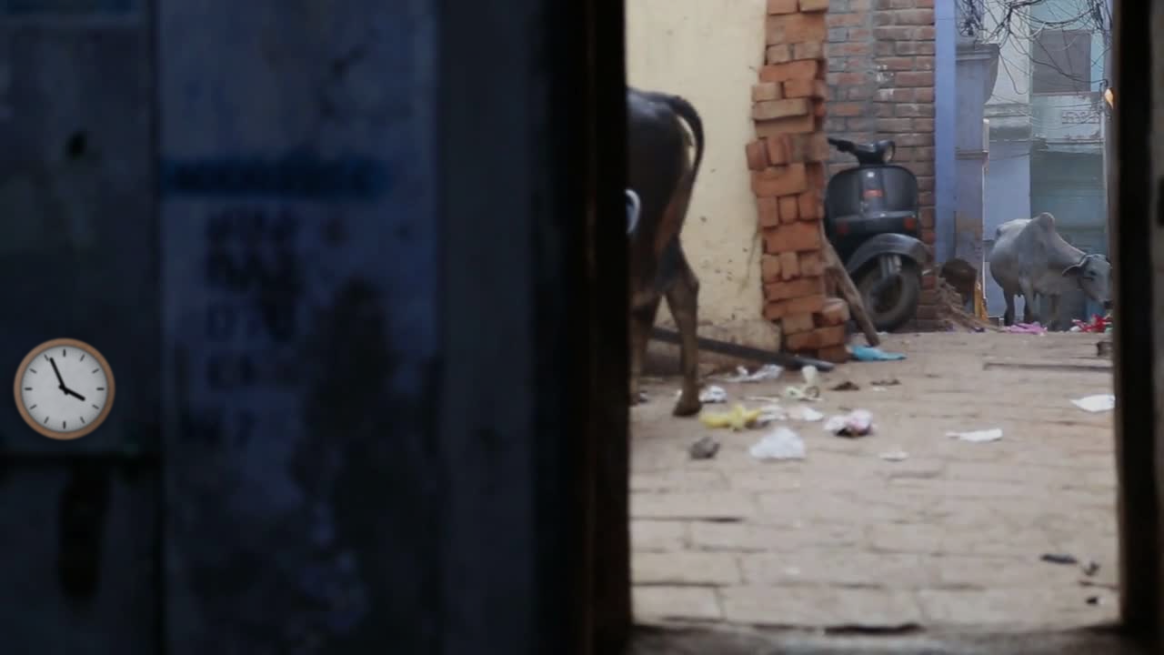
{"hour": 3, "minute": 56}
